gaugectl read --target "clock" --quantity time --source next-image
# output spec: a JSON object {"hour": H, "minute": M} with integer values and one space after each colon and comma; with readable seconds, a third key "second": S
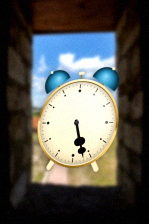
{"hour": 5, "minute": 27}
